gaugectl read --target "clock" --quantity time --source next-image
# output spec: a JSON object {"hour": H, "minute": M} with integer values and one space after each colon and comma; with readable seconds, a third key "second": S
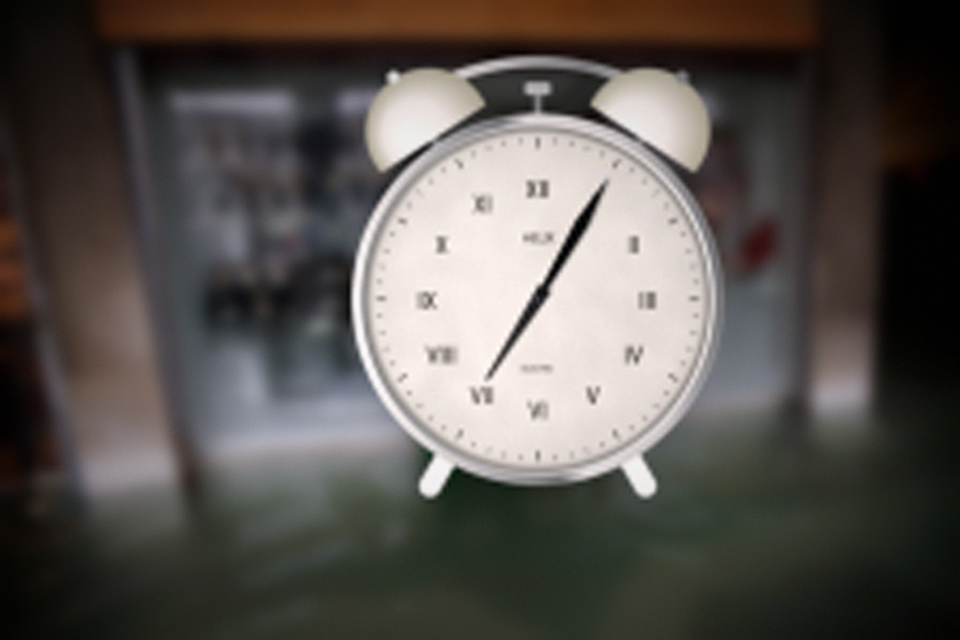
{"hour": 7, "minute": 5}
